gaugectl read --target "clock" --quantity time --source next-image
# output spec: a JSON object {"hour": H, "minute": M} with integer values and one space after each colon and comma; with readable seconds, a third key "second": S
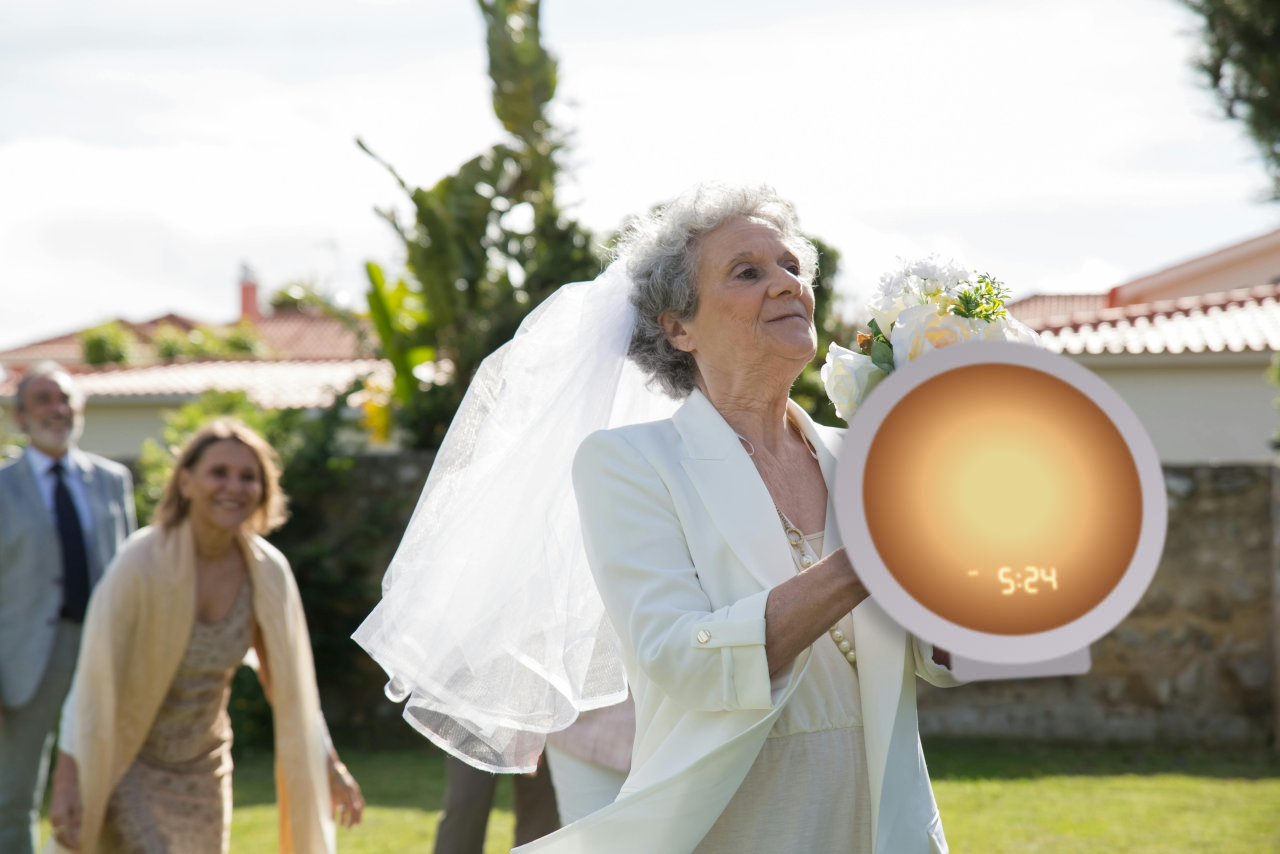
{"hour": 5, "minute": 24}
